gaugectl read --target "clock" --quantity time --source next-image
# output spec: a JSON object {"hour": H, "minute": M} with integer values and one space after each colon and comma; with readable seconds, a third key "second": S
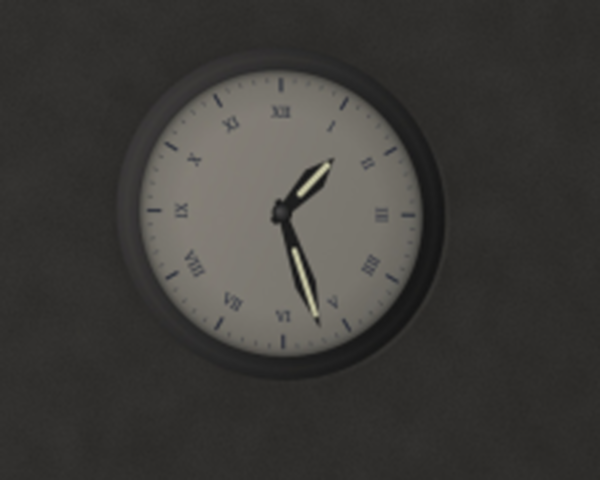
{"hour": 1, "minute": 27}
